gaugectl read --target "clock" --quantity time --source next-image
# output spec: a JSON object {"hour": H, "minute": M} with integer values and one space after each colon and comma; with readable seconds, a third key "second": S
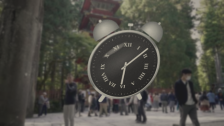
{"hour": 6, "minute": 8}
